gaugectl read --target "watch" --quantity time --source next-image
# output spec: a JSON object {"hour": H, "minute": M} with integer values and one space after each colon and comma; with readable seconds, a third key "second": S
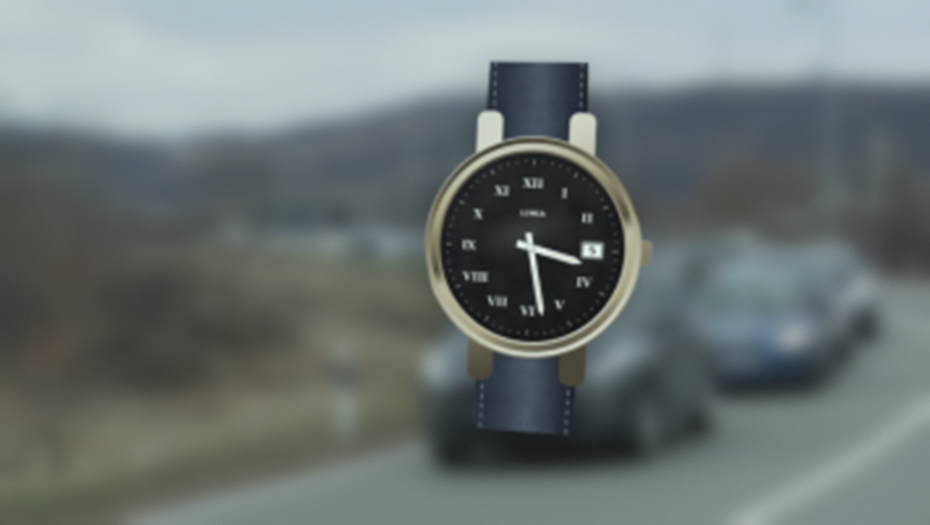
{"hour": 3, "minute": 28}
